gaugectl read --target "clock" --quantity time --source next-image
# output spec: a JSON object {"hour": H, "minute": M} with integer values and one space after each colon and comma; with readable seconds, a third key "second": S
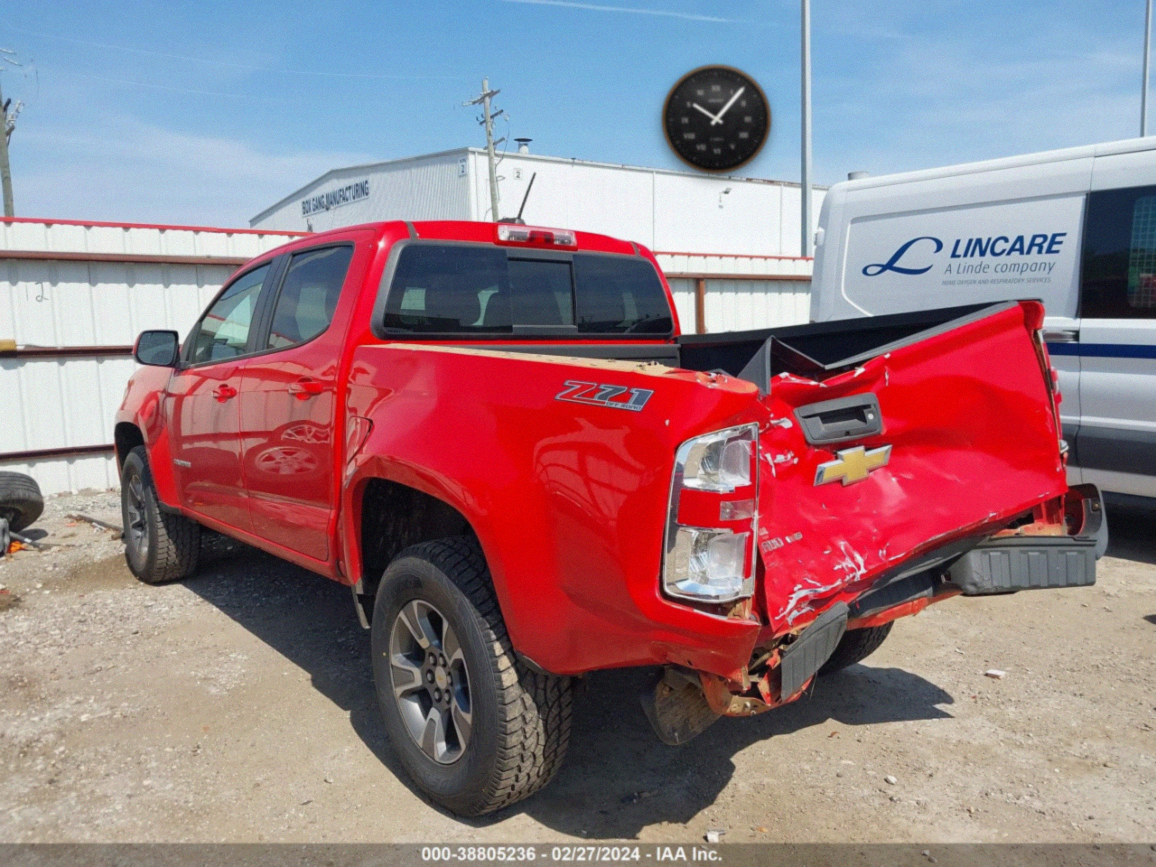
{"hour": 10, "minute": 7}
